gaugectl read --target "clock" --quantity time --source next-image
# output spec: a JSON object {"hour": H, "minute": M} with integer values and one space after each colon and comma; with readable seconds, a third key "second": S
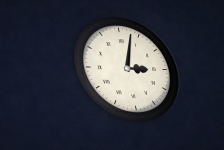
{"hour": 3, "minute": 3}
